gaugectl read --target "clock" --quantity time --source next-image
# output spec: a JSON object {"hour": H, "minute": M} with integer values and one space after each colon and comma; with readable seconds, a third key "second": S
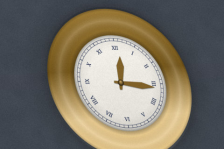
{"hour": 12, "minute": 16}
